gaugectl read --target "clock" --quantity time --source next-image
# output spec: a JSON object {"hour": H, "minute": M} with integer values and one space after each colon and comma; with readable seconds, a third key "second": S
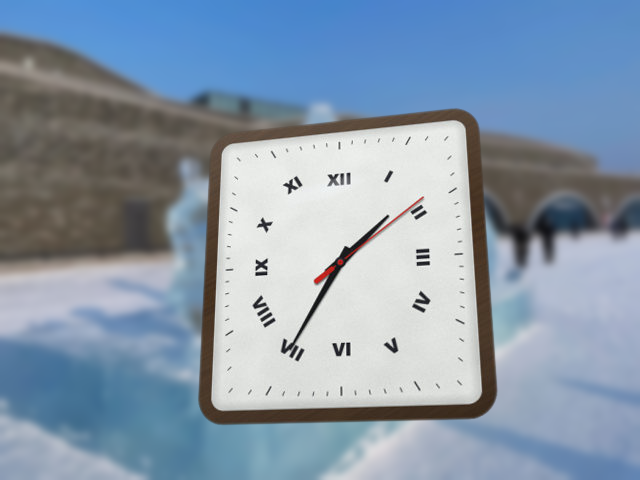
{"hour": 1, "minute": 35, "second": 9}
